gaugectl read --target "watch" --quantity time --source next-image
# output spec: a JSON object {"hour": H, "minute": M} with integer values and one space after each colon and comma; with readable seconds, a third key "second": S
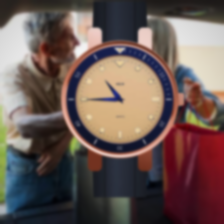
{"hour": 10, "minute": 45}
